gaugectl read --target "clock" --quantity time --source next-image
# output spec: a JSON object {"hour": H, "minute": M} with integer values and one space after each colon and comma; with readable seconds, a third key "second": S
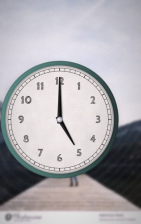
{"hour": 5, "minute": 0}
